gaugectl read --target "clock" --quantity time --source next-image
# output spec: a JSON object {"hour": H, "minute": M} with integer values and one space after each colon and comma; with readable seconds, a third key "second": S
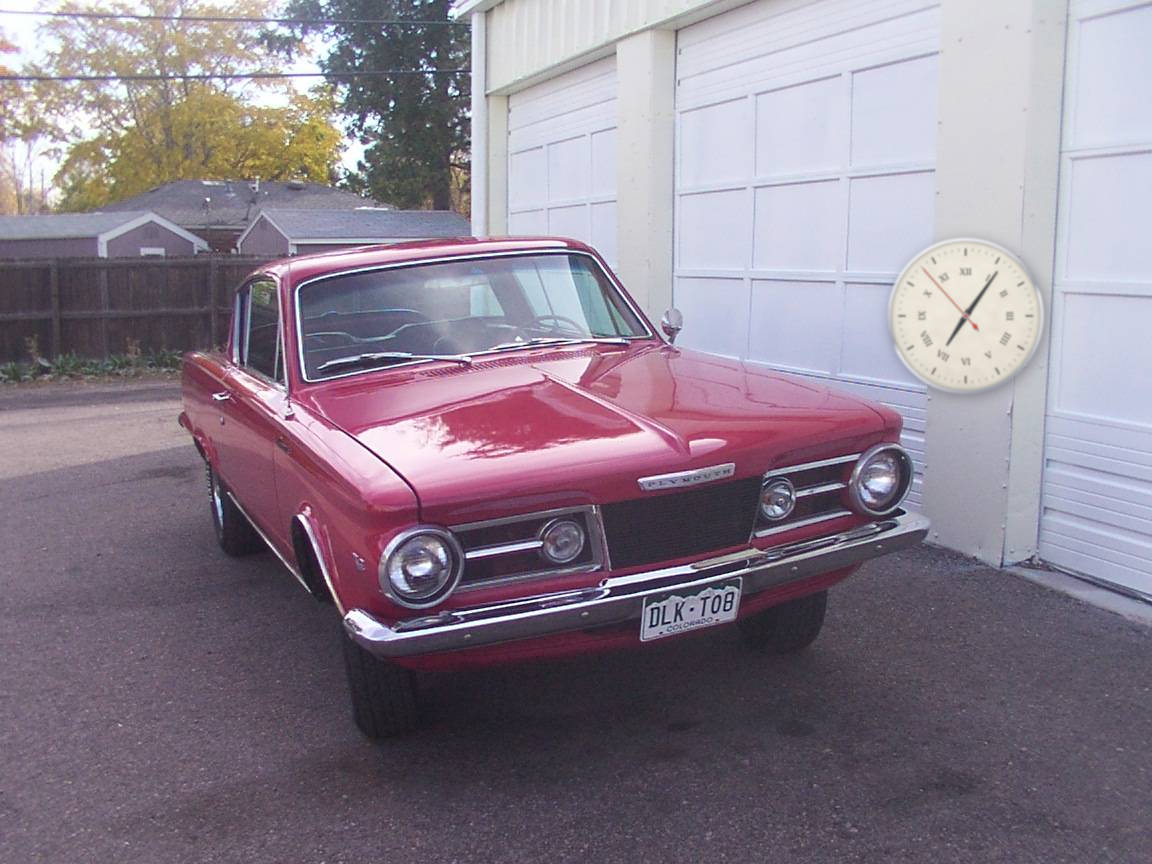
{"hour": 7, "minute": 5, "second": 53}
